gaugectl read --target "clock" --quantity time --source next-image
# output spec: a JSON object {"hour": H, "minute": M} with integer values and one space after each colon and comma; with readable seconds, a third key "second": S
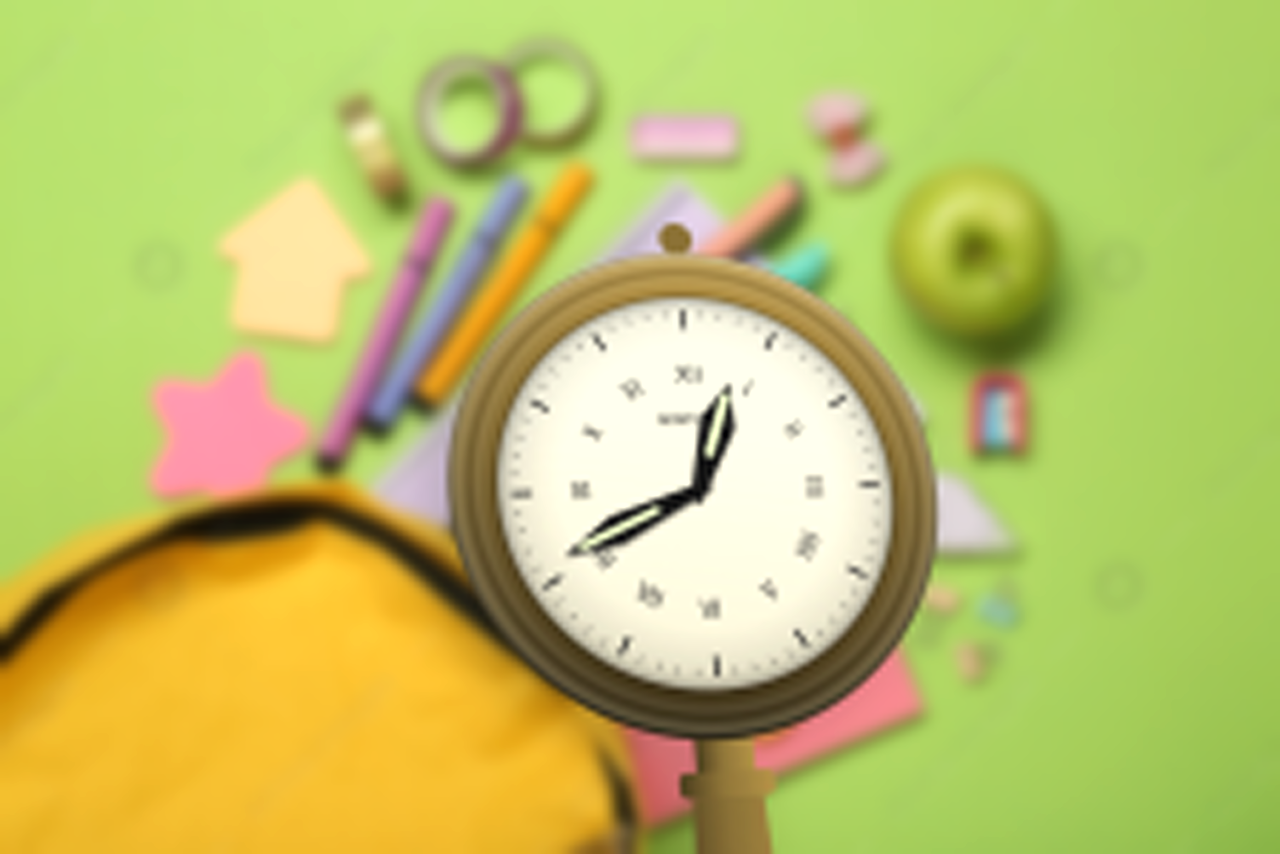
{"hour": 12, "minute": 41}
